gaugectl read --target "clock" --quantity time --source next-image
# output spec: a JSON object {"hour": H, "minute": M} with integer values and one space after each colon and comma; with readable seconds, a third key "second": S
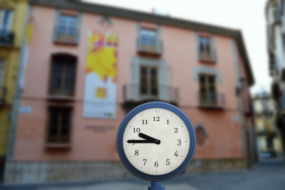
{"hour": 9, "minute": 45}
